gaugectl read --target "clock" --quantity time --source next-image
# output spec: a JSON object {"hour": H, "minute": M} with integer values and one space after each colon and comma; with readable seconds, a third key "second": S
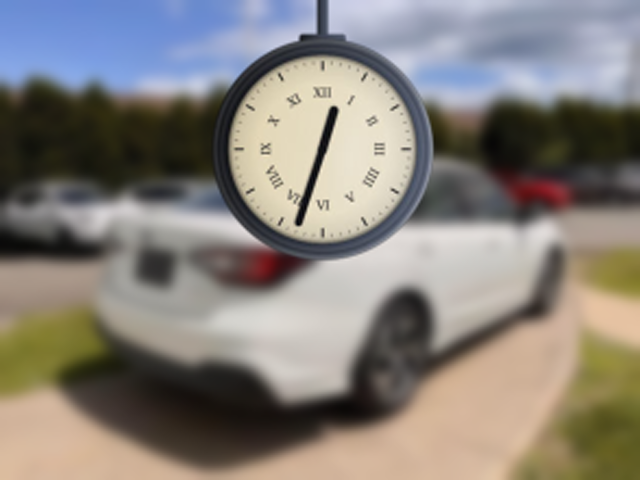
{"hour": 12, "minute": 33}
